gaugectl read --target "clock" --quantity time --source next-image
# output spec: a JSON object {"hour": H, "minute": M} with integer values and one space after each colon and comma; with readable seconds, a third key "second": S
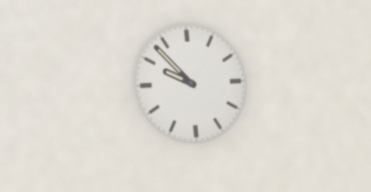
{"hour": 9, "minute": 53}
